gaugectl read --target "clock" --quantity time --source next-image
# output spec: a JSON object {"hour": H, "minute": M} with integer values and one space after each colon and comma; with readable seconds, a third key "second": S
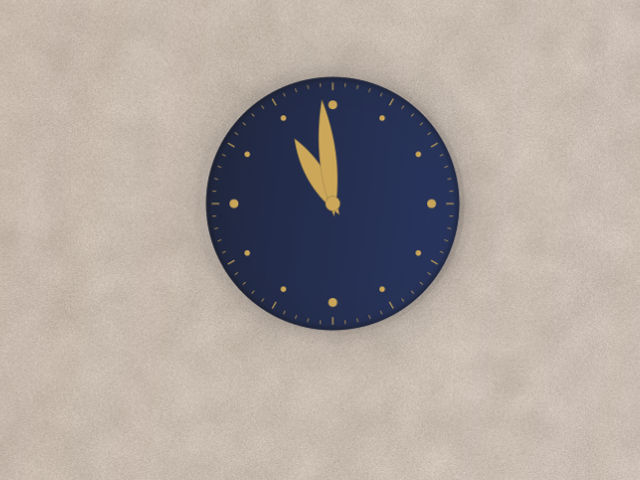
{"hour": 10, "minute": 59}
